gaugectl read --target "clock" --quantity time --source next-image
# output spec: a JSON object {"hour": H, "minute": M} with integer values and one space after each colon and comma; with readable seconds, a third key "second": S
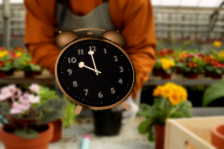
{"hour": 9, "minute": 59}
